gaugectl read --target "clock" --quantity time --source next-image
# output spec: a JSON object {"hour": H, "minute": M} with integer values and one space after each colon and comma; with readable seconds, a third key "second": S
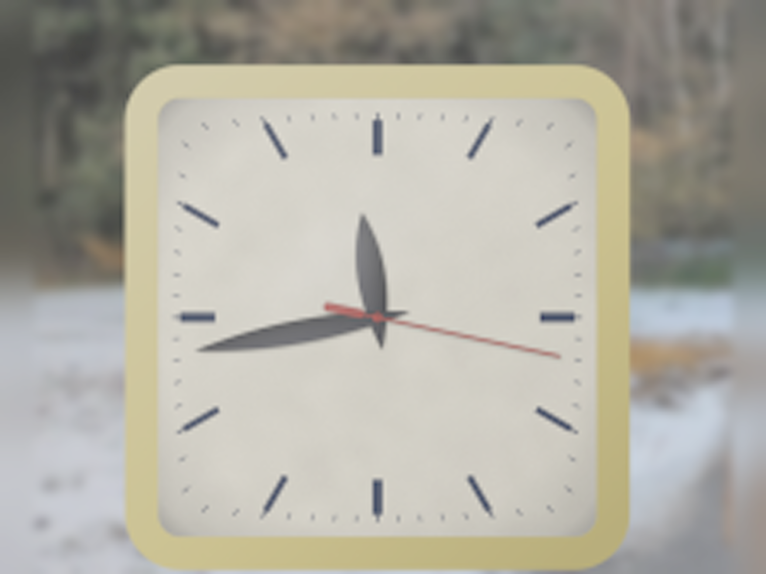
{"hour": 11, "minute": 43, "second": 17}
